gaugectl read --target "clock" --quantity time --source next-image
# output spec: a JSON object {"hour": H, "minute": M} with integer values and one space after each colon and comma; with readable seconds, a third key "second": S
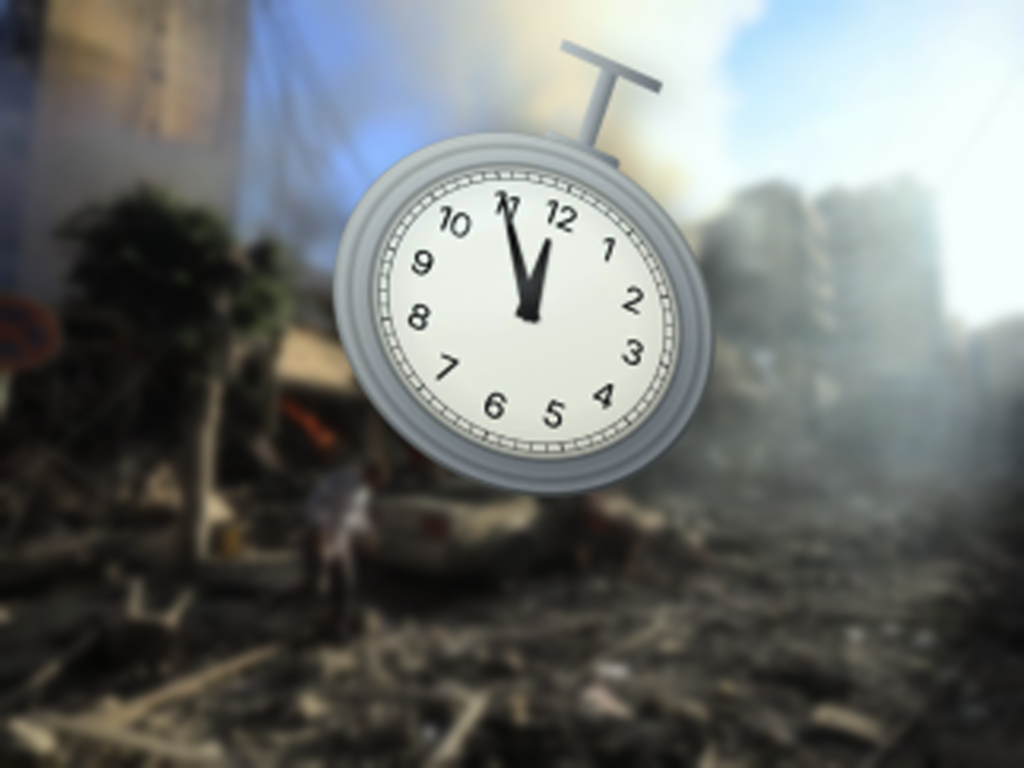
{"hour": 11, "minute": 55}
